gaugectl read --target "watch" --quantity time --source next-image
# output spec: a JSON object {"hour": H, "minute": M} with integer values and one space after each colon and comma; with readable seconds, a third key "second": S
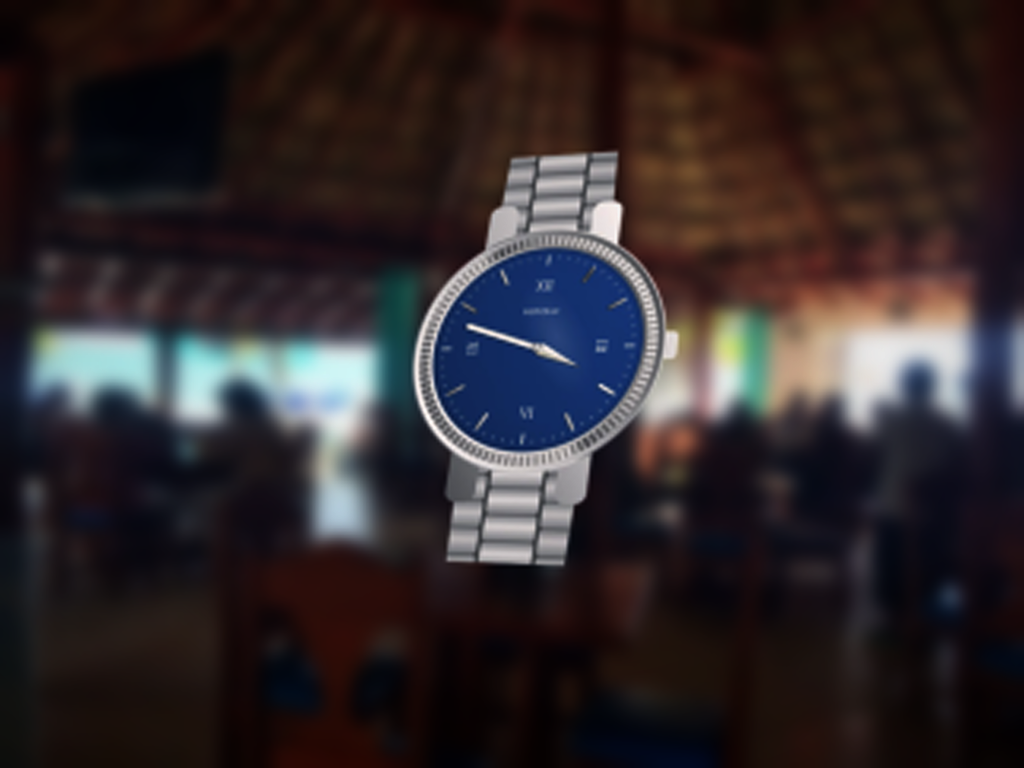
{"hour": 3, "minute": 48}
